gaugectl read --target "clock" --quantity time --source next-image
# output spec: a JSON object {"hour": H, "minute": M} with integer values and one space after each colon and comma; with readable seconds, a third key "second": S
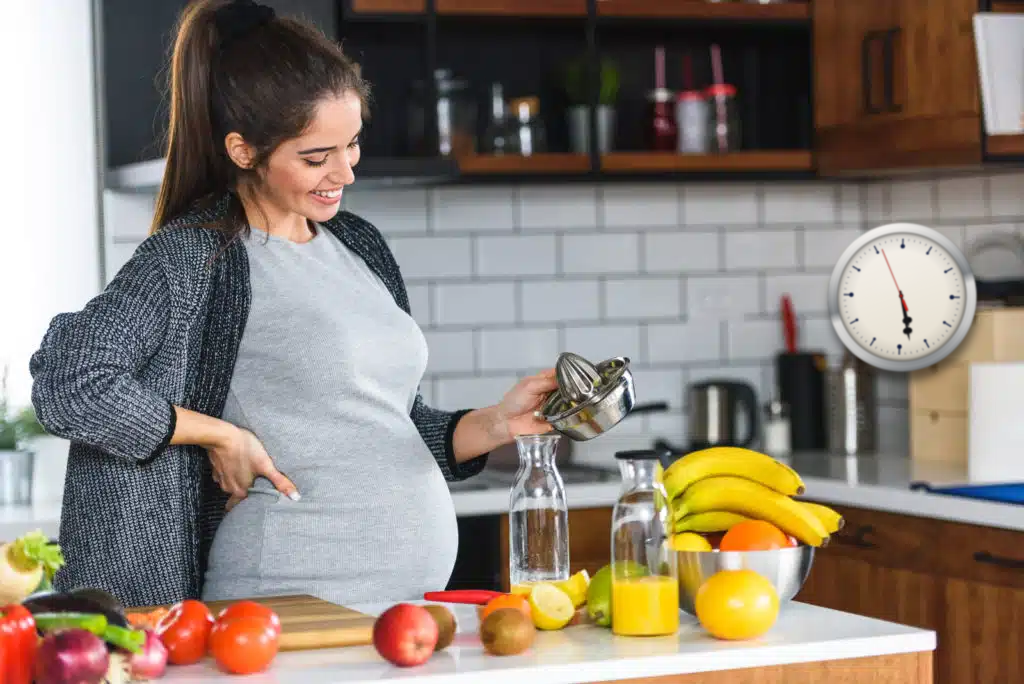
{"hour": 5, "minute": 27, "second": 56}
